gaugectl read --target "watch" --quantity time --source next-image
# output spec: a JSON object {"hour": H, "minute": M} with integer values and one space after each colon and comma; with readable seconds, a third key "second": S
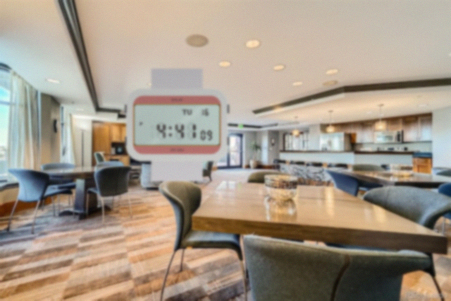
{"hour": 4, "minute": 41}
